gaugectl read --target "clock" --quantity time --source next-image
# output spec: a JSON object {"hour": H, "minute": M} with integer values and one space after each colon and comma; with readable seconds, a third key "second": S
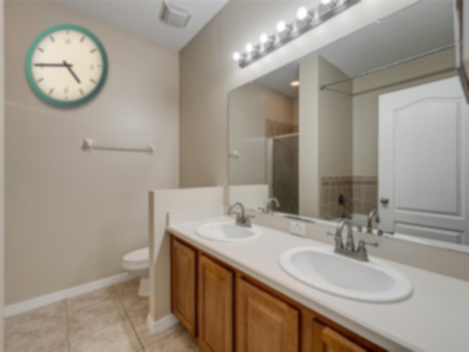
{"hour": 4, "minute": 45}
